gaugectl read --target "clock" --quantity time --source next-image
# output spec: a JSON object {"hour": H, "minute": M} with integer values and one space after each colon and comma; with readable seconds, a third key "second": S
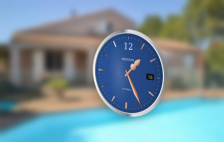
{"hour": 1, "minute": 25}
